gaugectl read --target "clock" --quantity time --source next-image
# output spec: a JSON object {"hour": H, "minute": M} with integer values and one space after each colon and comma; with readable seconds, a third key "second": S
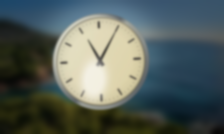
{"hour": 11, "minute": 5}
